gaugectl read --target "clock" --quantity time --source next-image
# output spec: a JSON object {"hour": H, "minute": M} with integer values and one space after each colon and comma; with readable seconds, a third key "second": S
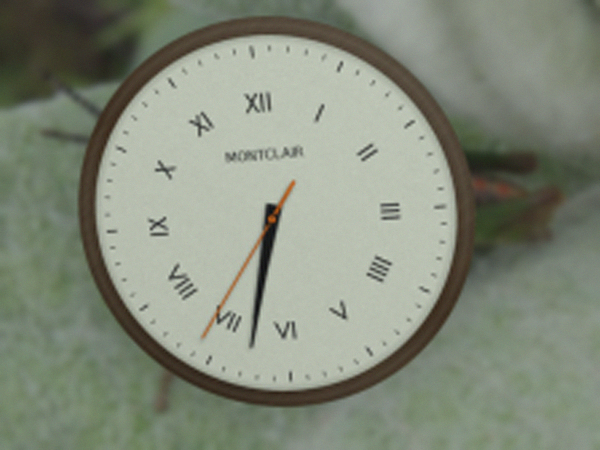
{"hour": 6, "minute": 32, "second": 36}
